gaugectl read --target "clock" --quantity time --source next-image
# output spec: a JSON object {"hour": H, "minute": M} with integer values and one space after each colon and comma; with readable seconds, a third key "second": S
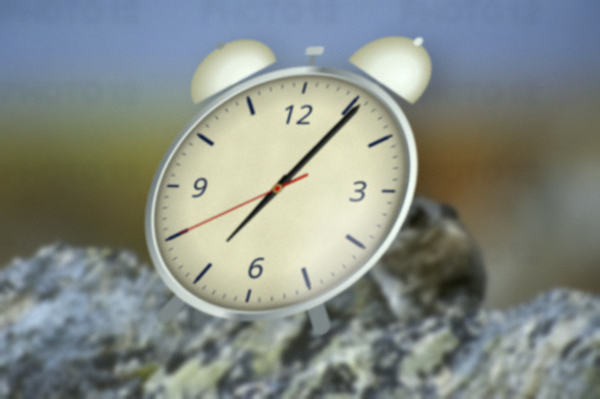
{"hour": 7, "minute": 5, "second": 40}
